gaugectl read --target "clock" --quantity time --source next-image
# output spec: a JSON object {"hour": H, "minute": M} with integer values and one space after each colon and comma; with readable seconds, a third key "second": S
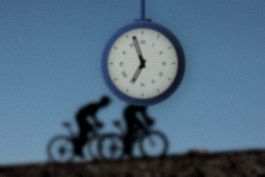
{"hour": 6, "minute": 57}
